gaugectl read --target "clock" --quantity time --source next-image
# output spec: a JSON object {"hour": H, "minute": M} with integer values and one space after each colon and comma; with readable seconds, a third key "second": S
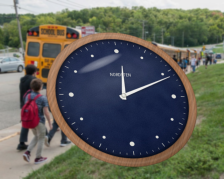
{"hour": 12, "minute": 11}
